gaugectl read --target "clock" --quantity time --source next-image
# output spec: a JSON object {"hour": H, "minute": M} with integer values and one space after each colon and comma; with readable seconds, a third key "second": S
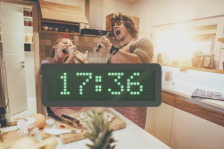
{"hour": 17, "minute": 36}
